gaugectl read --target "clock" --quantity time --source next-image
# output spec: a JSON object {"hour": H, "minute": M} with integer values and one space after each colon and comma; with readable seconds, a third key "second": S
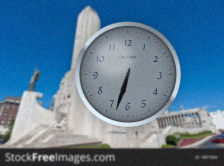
{"hour": 6, "minute": 33}
